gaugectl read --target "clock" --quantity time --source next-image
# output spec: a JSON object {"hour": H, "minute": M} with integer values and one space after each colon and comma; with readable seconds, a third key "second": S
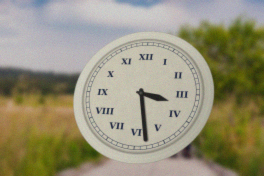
{"hour": 3, "minute": 28}
